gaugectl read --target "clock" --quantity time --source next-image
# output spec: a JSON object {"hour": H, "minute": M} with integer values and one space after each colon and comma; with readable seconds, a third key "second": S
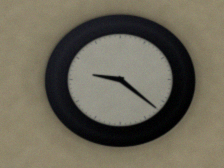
{"hour": 9, "minute": 22}
